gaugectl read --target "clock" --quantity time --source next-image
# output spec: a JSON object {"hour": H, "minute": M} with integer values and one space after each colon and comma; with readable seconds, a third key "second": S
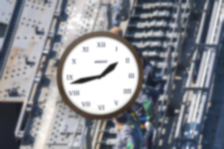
{"hour": 1, "minute": 43}
